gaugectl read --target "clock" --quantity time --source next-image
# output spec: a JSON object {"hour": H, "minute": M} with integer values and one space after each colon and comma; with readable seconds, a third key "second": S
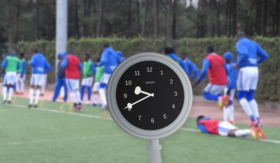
{"hour": 9, "minute": 41}
